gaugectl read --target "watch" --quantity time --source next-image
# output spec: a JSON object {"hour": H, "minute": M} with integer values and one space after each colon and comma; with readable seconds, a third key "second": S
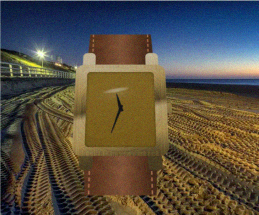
{"hour": 11, "minute": 33}
